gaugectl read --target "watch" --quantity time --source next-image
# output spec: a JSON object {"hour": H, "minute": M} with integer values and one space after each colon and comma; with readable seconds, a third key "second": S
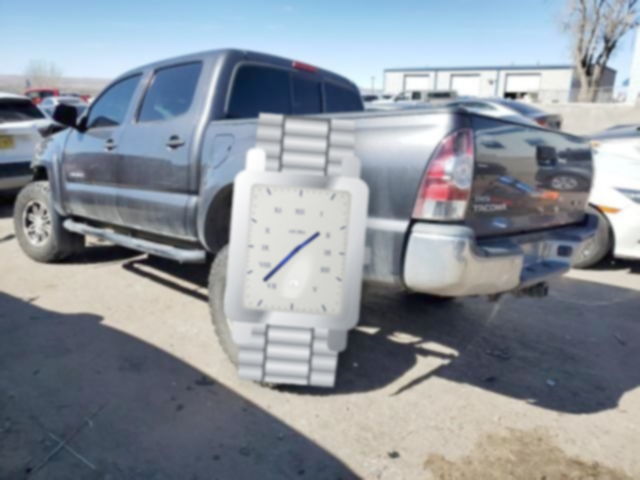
{"hour": 1, "minute": 37}
